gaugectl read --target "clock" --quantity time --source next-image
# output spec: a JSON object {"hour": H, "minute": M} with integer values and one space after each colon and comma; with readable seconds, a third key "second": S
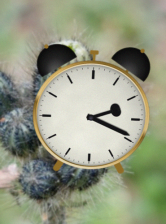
{"hour": 2, "minute": 19}
